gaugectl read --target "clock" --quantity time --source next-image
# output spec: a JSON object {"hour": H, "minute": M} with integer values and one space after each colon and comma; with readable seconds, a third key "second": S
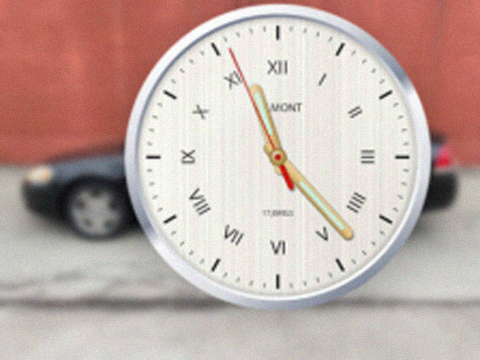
{"hour": 11, "minute": 22, "second": 56}
